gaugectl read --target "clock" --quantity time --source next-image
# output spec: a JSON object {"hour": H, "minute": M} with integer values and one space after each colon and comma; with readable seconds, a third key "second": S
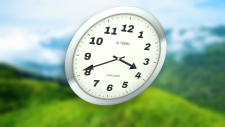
{"hour": 3, "minute": 41}
